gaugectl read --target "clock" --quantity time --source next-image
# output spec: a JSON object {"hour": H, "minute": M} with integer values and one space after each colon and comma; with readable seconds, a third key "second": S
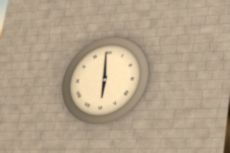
{"hour": 5, "minute": 59}
